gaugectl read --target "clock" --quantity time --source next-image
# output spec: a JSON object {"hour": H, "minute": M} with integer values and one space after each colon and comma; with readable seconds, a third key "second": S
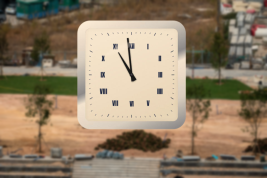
{"hour": 10, "minute": 59}
